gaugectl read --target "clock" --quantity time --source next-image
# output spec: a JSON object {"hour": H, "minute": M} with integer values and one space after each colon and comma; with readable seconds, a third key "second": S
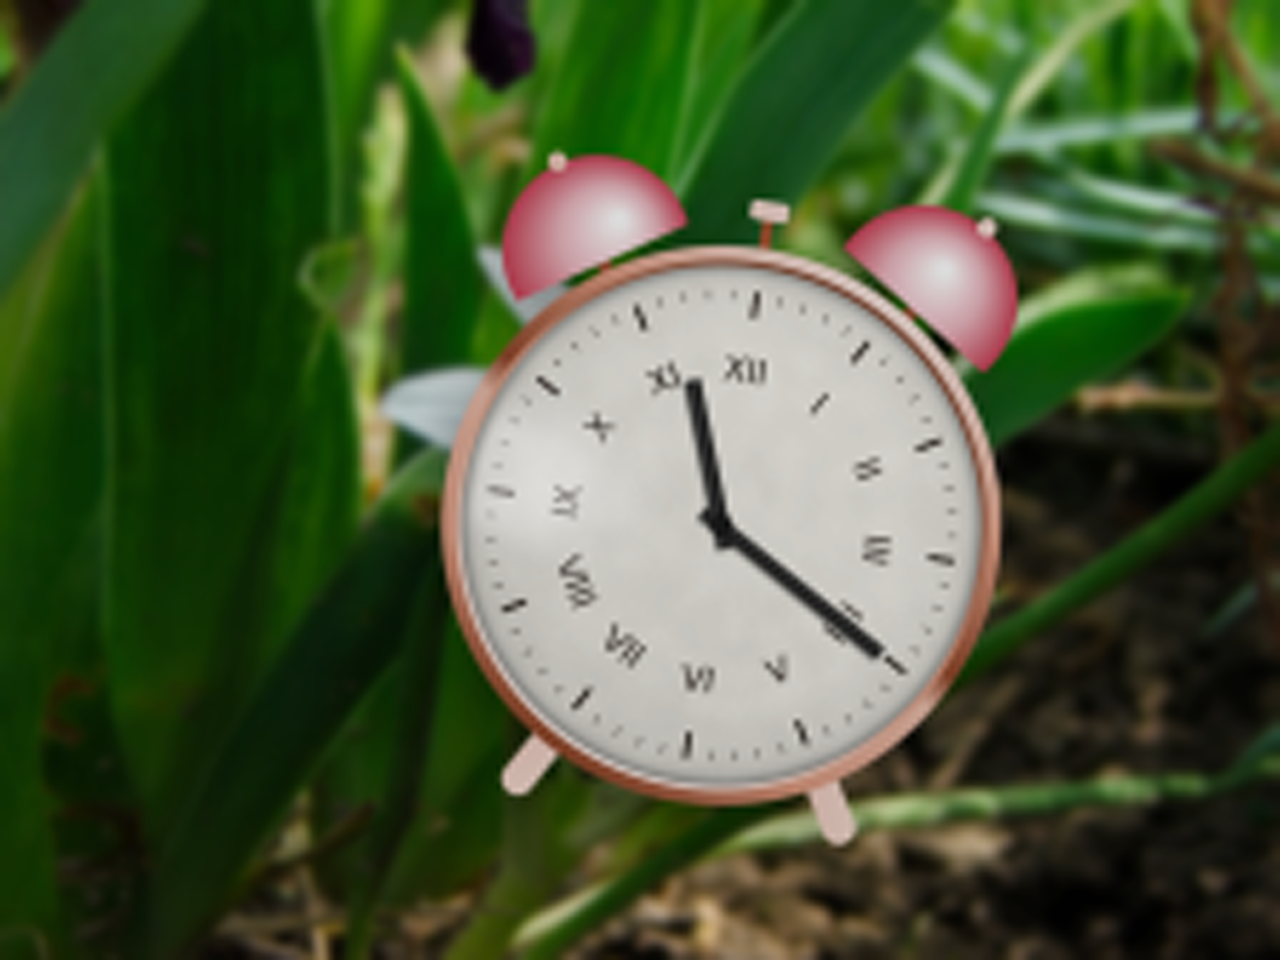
{"hour": 11, "minute": 20}
